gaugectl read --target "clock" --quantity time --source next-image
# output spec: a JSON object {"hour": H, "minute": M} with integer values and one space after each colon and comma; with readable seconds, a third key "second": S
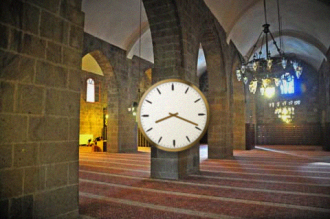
{"hour": 8, "minute": 19}
